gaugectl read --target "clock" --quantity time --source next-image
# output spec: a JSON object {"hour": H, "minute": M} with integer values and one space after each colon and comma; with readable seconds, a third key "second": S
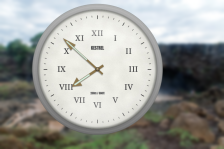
{"hour": 7, "minute": 52}
